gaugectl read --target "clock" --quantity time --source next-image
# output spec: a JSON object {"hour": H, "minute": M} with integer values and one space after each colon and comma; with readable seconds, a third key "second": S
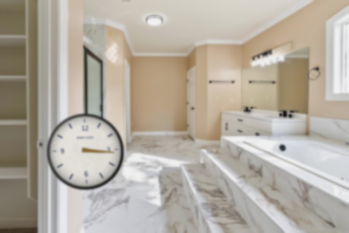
{"hour": 3, "minute": 16}
